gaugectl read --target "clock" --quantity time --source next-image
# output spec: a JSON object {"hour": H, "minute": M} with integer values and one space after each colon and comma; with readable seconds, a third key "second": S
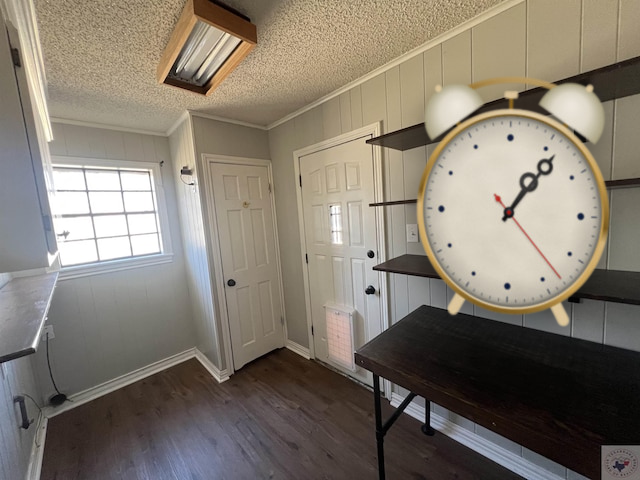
{"hour": 1, "minute": 6, "second": 23}
